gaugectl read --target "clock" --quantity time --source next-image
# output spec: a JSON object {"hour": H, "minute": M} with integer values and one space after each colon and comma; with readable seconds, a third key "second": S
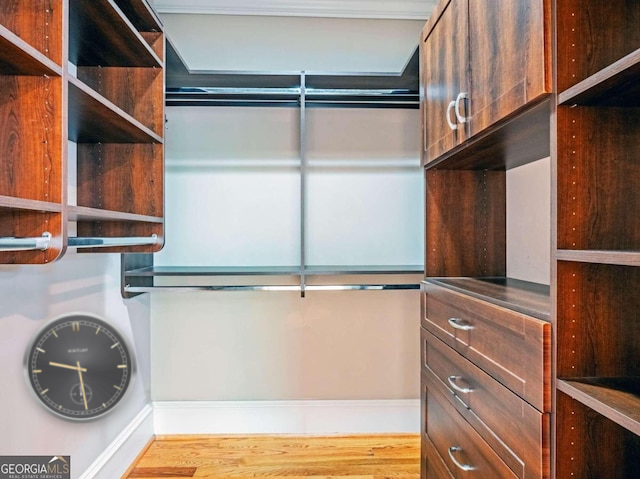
{"hour": 9, "minute": 29}
